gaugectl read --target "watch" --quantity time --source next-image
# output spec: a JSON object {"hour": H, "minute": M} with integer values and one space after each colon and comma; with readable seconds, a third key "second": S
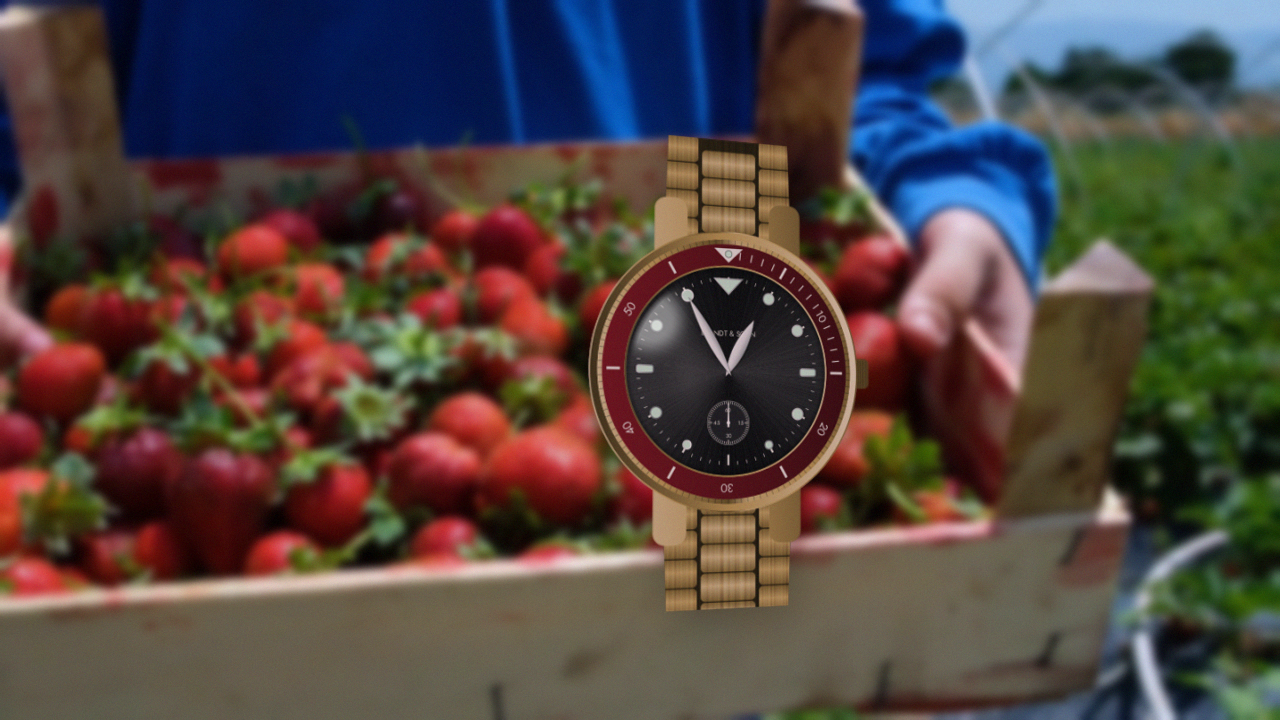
{"hour": 12, "minute": 55}
